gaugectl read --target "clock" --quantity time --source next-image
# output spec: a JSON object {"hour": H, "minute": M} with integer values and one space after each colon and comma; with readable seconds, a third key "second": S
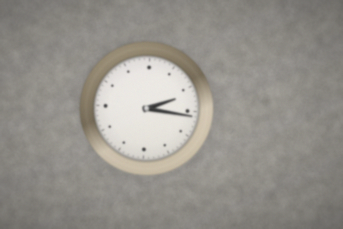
{"hour": 2, "minute": 16}
